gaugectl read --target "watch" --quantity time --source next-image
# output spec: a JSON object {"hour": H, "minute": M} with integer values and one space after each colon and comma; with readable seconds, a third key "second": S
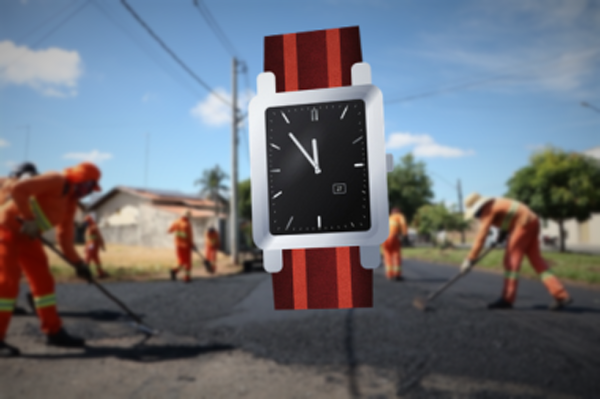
{"hour": 11, "minute": 54}
